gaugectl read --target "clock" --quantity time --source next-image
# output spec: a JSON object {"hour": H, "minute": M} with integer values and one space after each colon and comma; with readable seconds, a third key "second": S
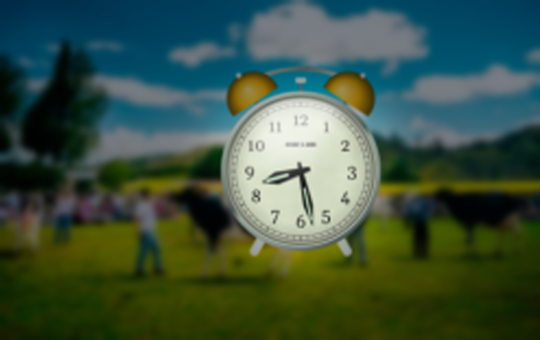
{"hour": 8, "minute": 28}
